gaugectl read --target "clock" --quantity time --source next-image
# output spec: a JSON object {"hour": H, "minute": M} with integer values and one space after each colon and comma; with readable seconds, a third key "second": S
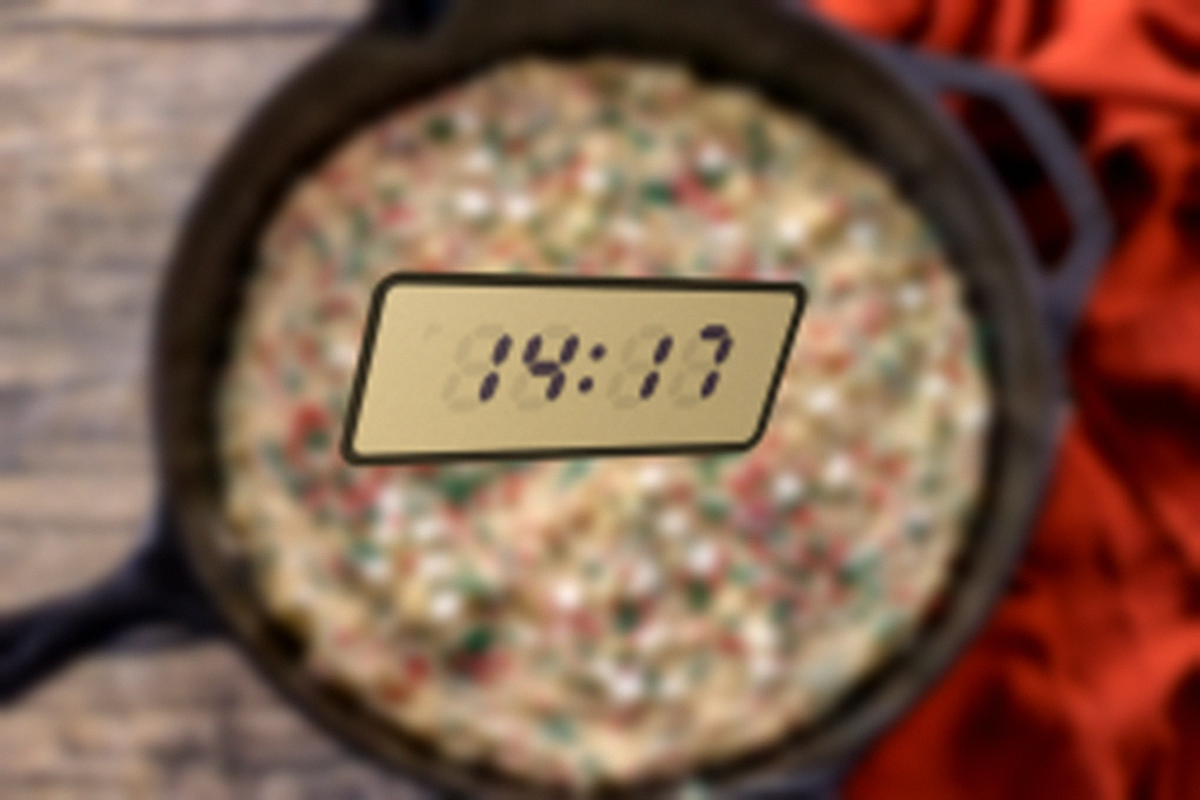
{"hour": 14, "minute": 17}
